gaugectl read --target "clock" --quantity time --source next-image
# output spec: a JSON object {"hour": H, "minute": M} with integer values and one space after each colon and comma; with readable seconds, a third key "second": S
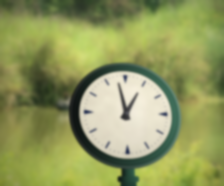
{"hour": 12, "minute": 58}
